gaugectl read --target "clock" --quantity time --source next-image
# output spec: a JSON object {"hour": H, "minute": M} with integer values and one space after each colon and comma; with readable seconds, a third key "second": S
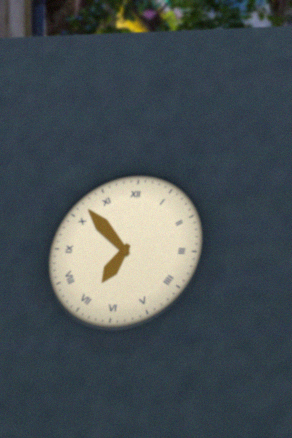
{"hour": 6, "minute": 52}
